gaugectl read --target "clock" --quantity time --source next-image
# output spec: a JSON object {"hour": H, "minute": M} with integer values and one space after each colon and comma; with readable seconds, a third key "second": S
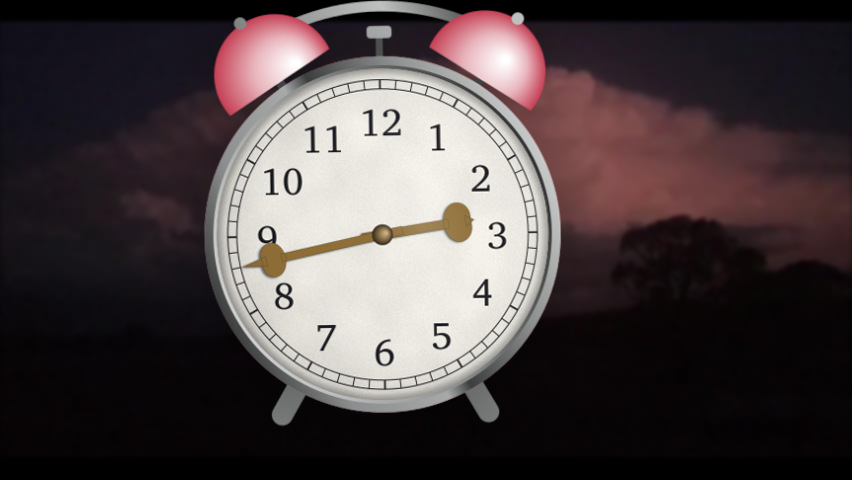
{"hour": 2, "minute": 43}
